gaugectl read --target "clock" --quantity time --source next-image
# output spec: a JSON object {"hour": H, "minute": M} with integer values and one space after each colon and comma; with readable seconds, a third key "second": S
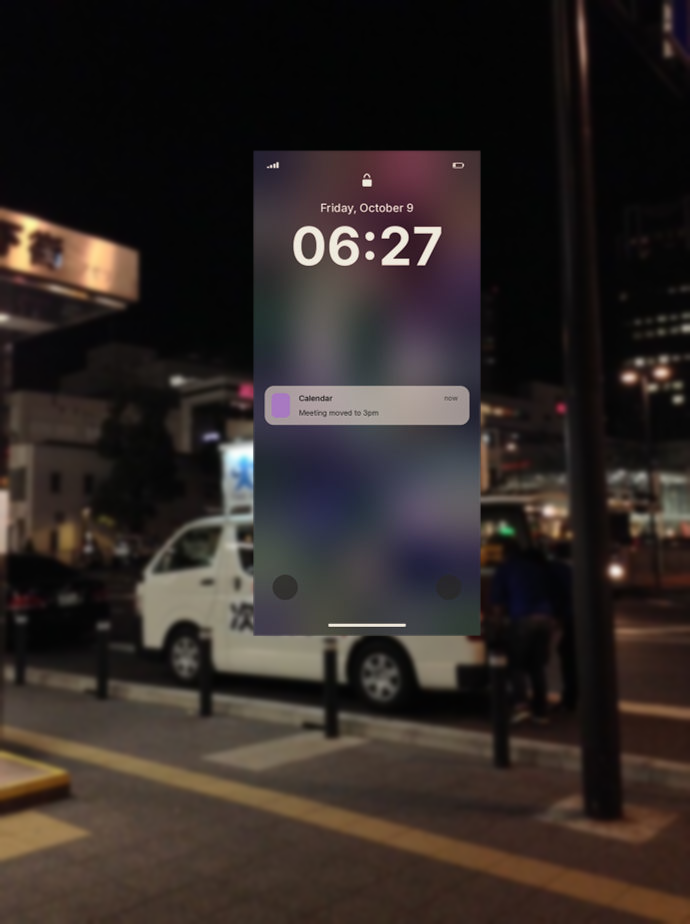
{"hour": 6, "minute": 27}
